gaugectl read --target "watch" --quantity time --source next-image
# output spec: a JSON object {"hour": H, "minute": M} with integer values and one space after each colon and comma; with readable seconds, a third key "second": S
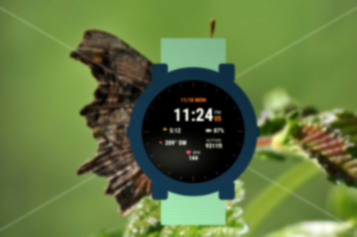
{"hour": 11, "minute": 24}
